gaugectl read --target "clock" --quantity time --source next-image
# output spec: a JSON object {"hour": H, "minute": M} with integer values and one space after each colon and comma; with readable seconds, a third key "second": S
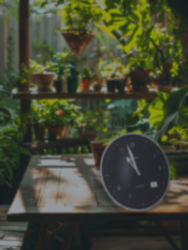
{"hour": 10, "minute": 58}
